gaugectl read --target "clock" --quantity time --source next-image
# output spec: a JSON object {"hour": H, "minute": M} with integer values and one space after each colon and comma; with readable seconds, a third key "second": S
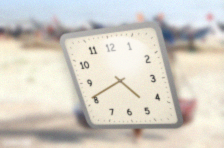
{"hour": 4, "minute": 41}
